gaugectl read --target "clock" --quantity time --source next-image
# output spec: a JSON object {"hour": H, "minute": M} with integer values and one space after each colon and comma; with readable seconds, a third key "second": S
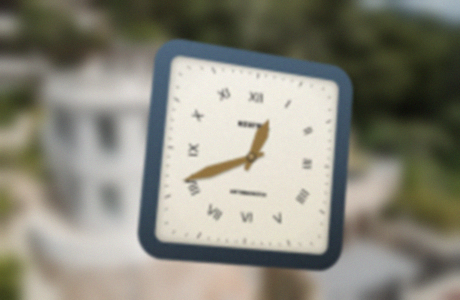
{"hour": 12, "minute": 41}
